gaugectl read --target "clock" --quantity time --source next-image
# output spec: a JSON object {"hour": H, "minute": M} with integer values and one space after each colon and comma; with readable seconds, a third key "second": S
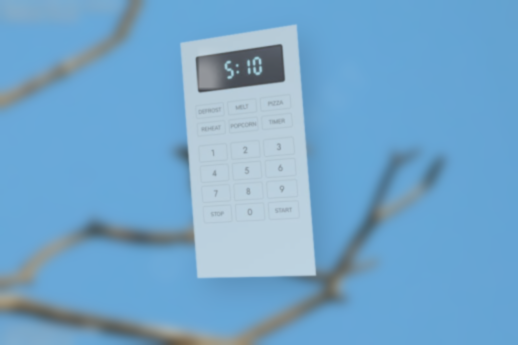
{"hour": 5, "minute": 10}
